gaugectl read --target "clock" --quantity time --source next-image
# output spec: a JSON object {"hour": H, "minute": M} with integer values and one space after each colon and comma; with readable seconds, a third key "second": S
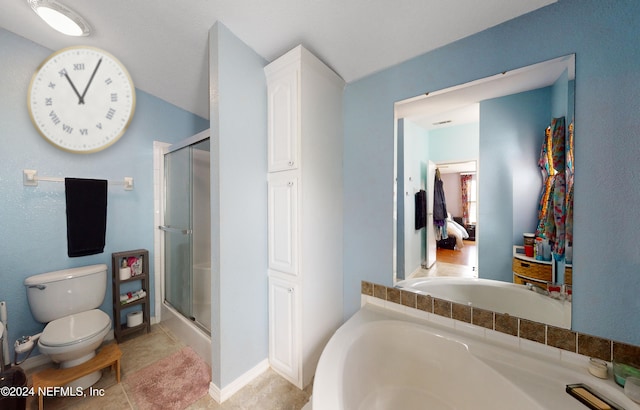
{"hour": 11, "minute": 5}
